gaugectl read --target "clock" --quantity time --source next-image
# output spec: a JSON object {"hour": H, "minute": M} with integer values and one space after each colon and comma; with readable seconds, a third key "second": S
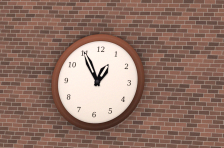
{"hour": 12, "minute": 55}
